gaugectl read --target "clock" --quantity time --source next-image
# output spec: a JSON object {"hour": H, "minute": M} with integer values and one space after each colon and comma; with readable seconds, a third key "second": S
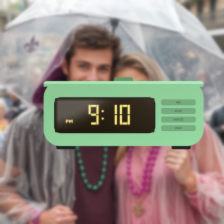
{"hour": 9, "minute": 10}
